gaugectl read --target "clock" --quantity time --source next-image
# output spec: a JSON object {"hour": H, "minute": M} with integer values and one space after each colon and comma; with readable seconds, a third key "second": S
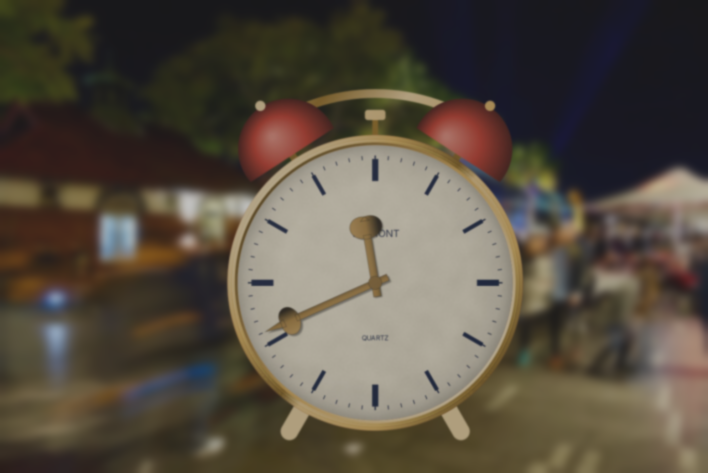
{"hour": 11, "minute": 41}
